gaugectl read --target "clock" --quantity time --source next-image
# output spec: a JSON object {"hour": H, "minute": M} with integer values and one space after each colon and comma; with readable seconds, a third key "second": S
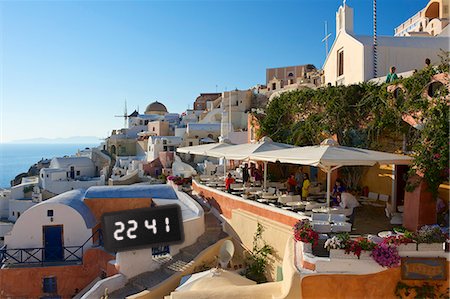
{"hour": 22, "minute": 41}
